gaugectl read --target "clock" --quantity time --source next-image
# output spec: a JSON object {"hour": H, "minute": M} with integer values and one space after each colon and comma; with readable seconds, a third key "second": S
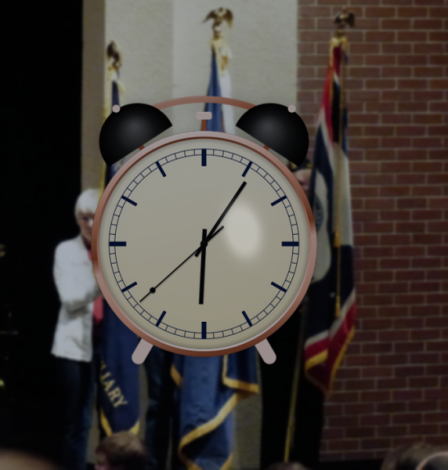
{"hour": 6, "minute": 5, "second": 38}
